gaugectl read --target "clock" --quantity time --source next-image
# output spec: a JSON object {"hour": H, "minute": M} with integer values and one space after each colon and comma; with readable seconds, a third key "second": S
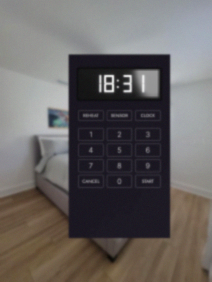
{"hour": 18, "minute": 31}
